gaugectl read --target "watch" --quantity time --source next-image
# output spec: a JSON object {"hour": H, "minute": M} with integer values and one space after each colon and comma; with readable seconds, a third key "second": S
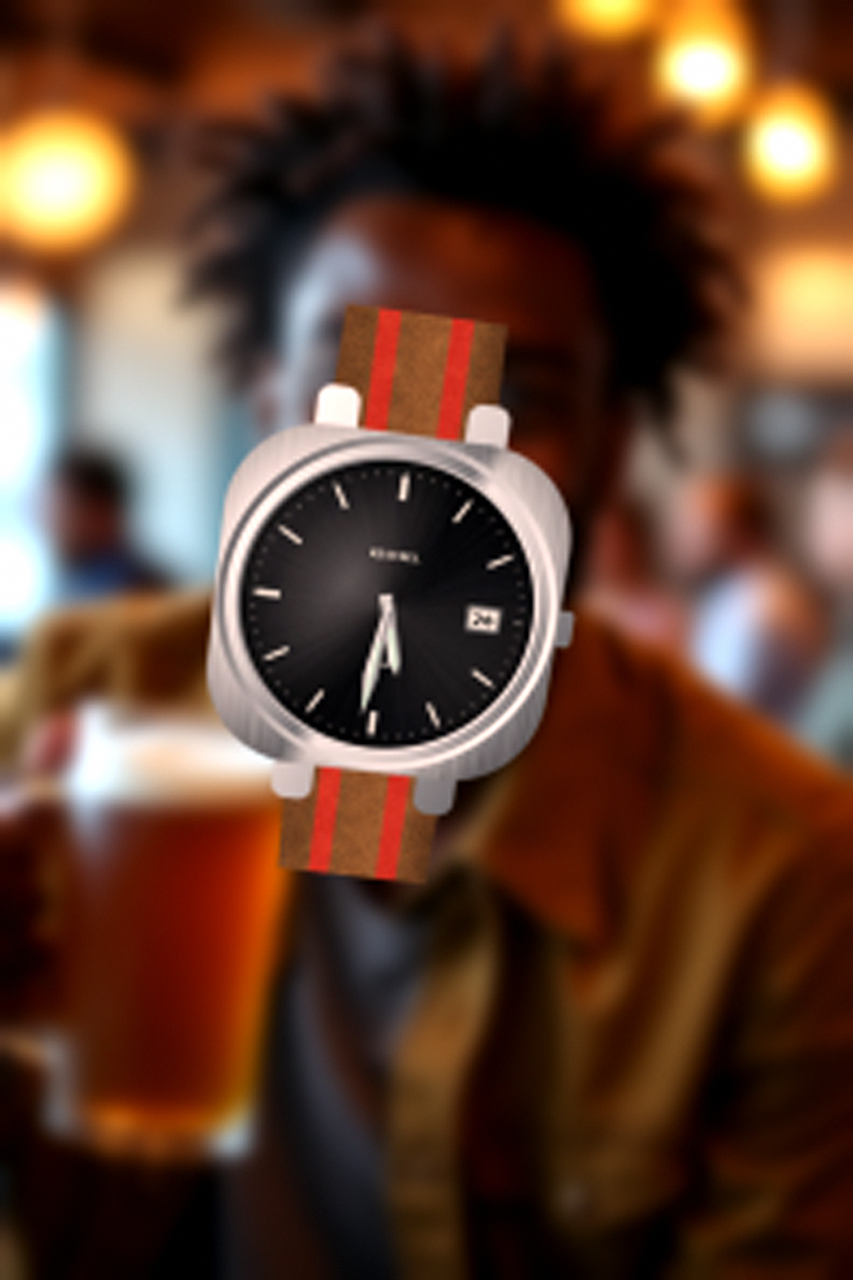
{"hour": 5, "minute": 31}
